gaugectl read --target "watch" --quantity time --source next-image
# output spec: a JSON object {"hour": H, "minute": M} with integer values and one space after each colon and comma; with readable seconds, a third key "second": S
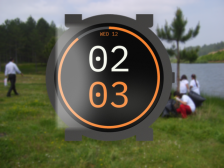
{"hour": 2, "minute": 3}
